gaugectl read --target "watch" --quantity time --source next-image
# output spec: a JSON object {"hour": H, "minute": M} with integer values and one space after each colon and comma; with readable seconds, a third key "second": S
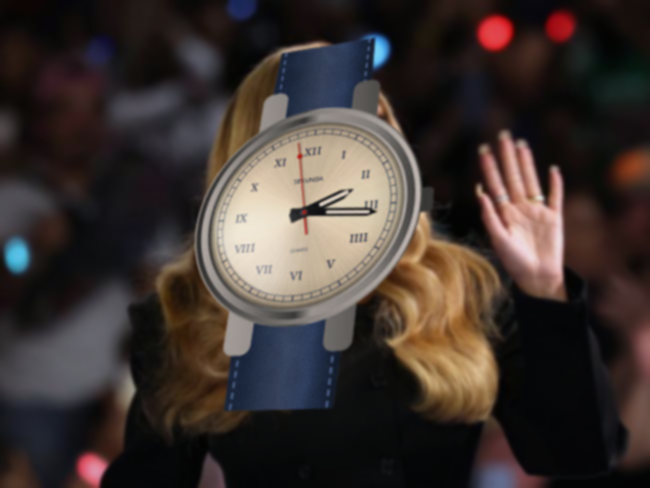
{"hour": 2, "minute": 15, "second": 58}
